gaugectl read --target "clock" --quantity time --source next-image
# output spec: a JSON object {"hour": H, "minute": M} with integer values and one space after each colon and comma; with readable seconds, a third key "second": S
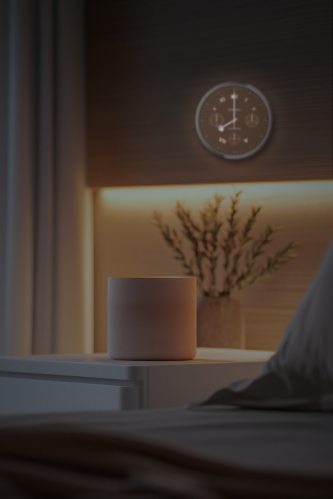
{"hour": 8, "minute": 0}
